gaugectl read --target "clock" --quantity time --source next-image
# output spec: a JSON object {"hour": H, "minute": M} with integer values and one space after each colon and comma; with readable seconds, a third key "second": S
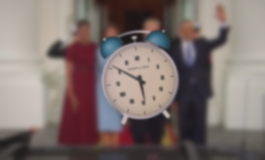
{"hour": 5, "minute": 51}
